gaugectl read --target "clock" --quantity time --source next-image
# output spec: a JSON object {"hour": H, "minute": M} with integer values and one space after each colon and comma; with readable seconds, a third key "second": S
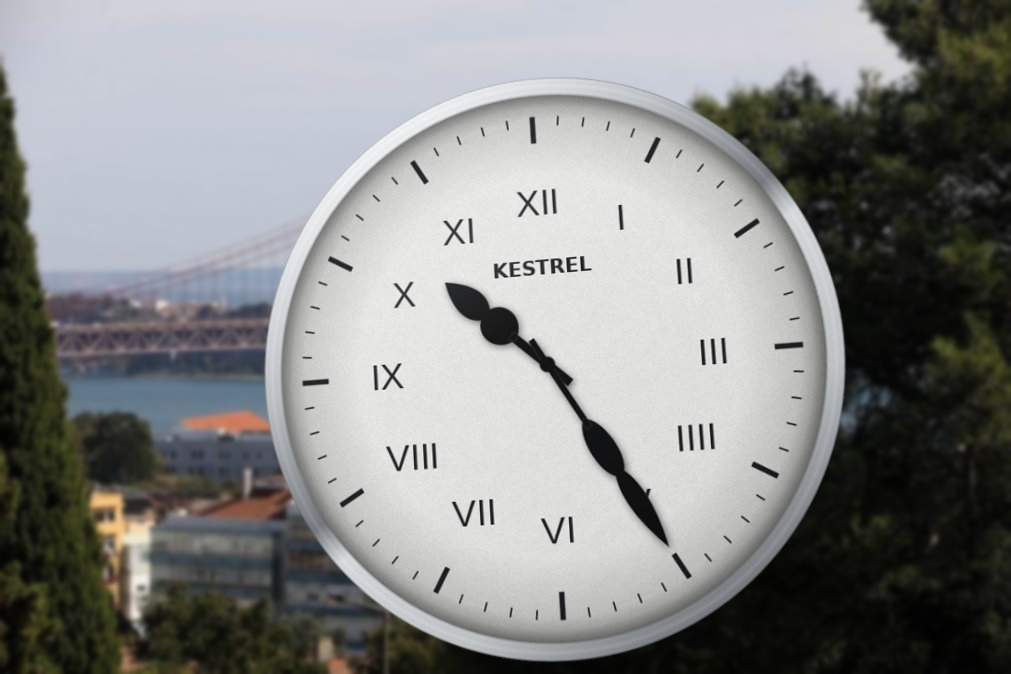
{"hour": 10, "minute": 25}
